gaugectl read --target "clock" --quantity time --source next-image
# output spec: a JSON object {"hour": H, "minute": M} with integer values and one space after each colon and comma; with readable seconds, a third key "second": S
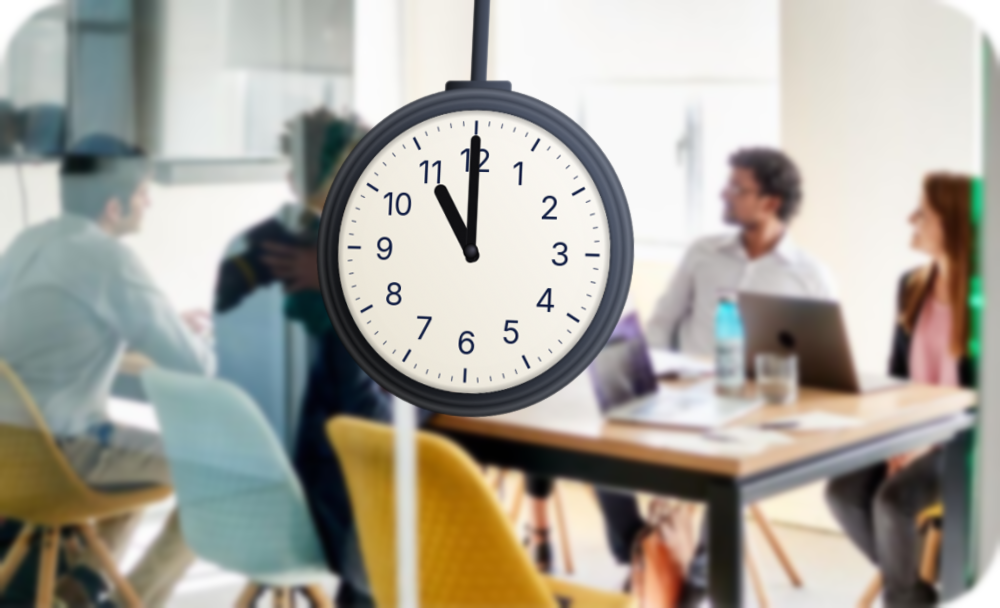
{"hour": 11, "minute": 0}
